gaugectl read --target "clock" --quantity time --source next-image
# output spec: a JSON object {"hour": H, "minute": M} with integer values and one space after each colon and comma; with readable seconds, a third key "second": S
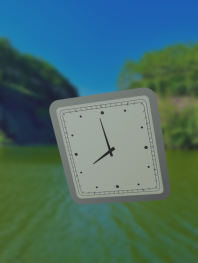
{"hour": 7, "minute": 59}
